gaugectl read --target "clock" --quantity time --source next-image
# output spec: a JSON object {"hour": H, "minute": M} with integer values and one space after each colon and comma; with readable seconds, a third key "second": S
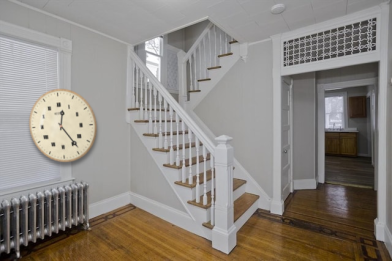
{"hour": 12, "minute": 24}
